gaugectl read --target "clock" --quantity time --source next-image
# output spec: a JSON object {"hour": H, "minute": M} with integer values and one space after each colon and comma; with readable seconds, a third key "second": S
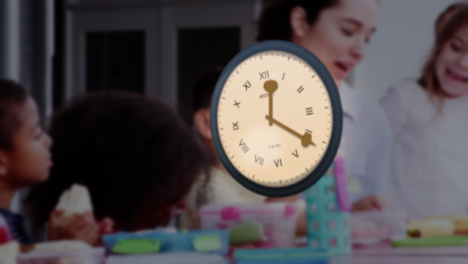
{"hour": 12, "minute": 21}
